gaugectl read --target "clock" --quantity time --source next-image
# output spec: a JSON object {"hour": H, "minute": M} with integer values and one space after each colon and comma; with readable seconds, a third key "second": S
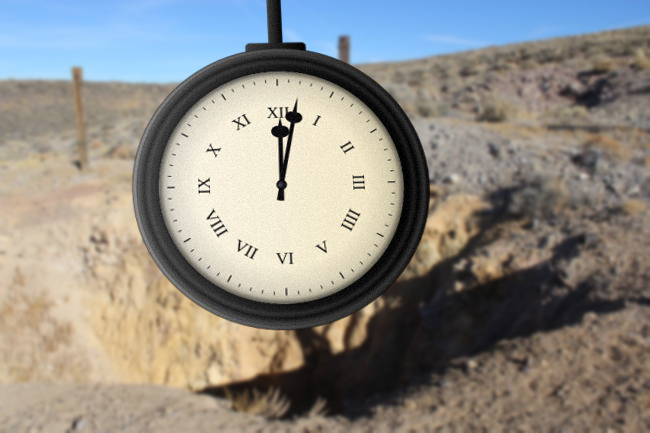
{"hour": 12, "minute": 2}
